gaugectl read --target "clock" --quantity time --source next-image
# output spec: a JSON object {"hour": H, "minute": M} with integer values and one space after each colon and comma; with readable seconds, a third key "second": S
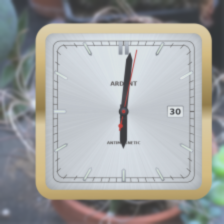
{"hour": 6, "minute": 1, "second": 2}
